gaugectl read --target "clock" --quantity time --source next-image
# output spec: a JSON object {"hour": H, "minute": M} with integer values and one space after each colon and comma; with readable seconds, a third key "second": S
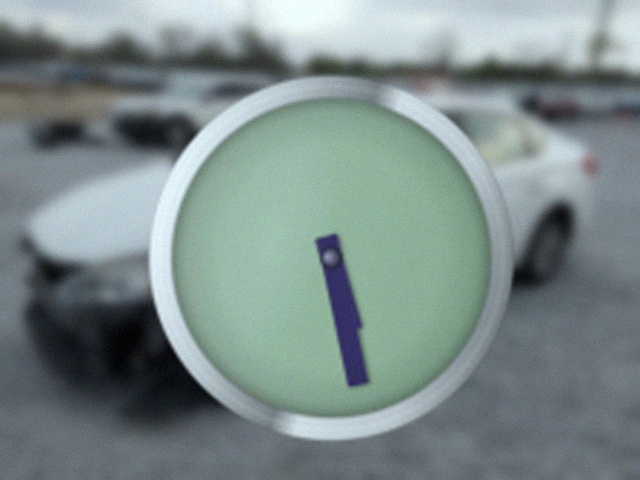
{"hour": 5, "minute": 28}
